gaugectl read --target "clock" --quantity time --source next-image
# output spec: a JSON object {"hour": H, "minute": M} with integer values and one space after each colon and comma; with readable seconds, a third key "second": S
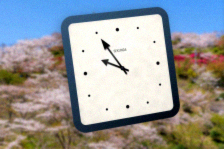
{"hour": 9, "minute": 55}
